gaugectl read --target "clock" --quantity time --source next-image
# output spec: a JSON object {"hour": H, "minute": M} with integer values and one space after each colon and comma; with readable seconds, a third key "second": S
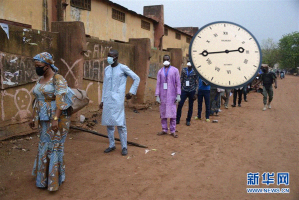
{"hour": 2, "minute": 44}
